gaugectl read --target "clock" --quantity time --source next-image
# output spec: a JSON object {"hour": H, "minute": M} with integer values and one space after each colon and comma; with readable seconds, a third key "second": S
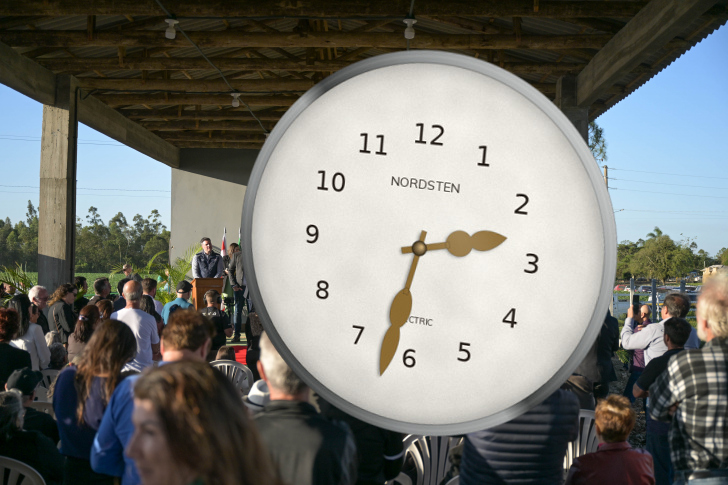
{"hour": 2, "minute": 32}
